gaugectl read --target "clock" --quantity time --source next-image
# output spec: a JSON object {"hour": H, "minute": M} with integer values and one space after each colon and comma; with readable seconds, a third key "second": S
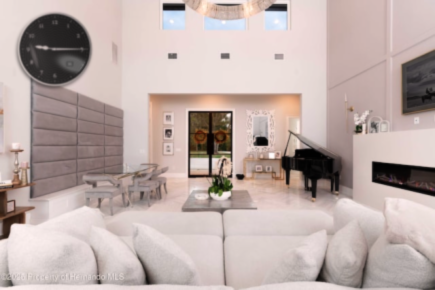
{"hour": 9, "minute": 15}
